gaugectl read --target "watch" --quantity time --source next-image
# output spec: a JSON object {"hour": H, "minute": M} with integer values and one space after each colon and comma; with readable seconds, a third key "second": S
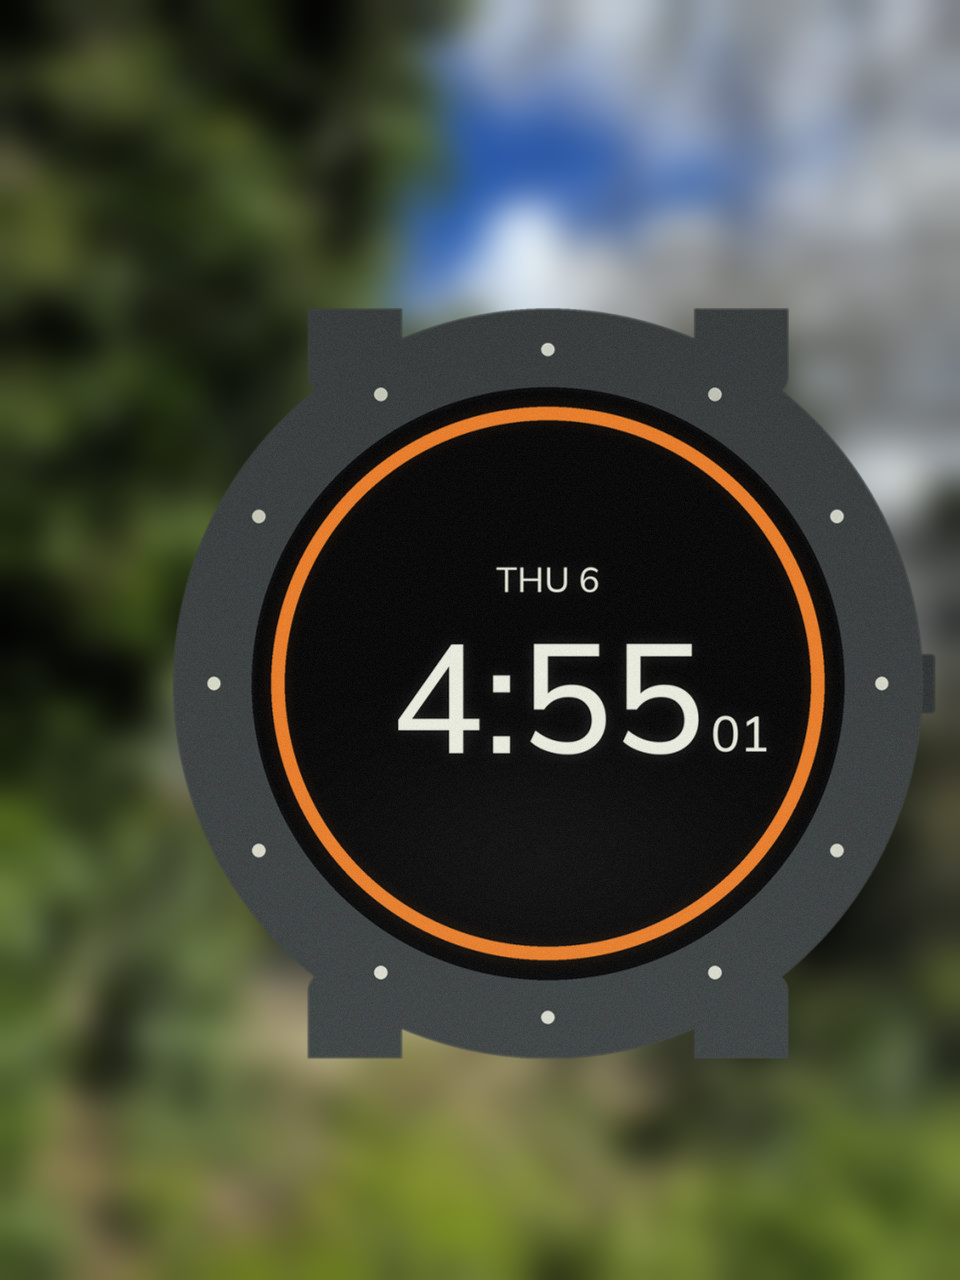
{"hour": 4, "minute": 55, "second": 1}
